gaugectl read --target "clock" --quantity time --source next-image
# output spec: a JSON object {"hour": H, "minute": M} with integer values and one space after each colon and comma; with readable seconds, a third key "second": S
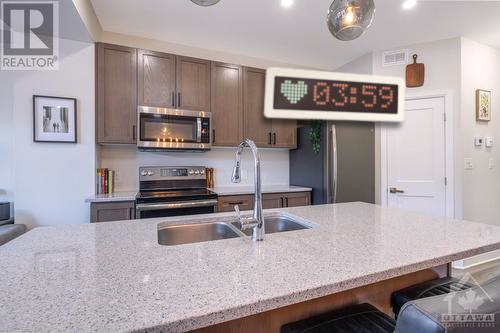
{"hour": 3, "minute": 59}
